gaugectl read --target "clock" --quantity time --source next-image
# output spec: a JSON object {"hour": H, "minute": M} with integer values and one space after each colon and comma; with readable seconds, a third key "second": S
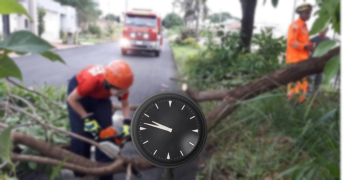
{"hour": 9, "minute": 47}
